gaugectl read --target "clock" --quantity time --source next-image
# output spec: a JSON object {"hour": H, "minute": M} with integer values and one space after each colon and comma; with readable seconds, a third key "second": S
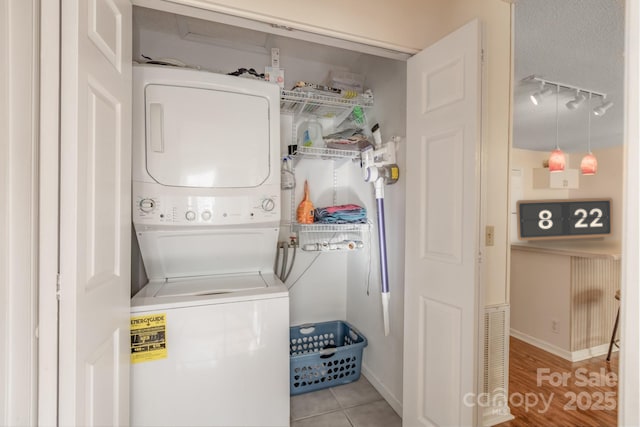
{"hour": 8, "minute": 22}
